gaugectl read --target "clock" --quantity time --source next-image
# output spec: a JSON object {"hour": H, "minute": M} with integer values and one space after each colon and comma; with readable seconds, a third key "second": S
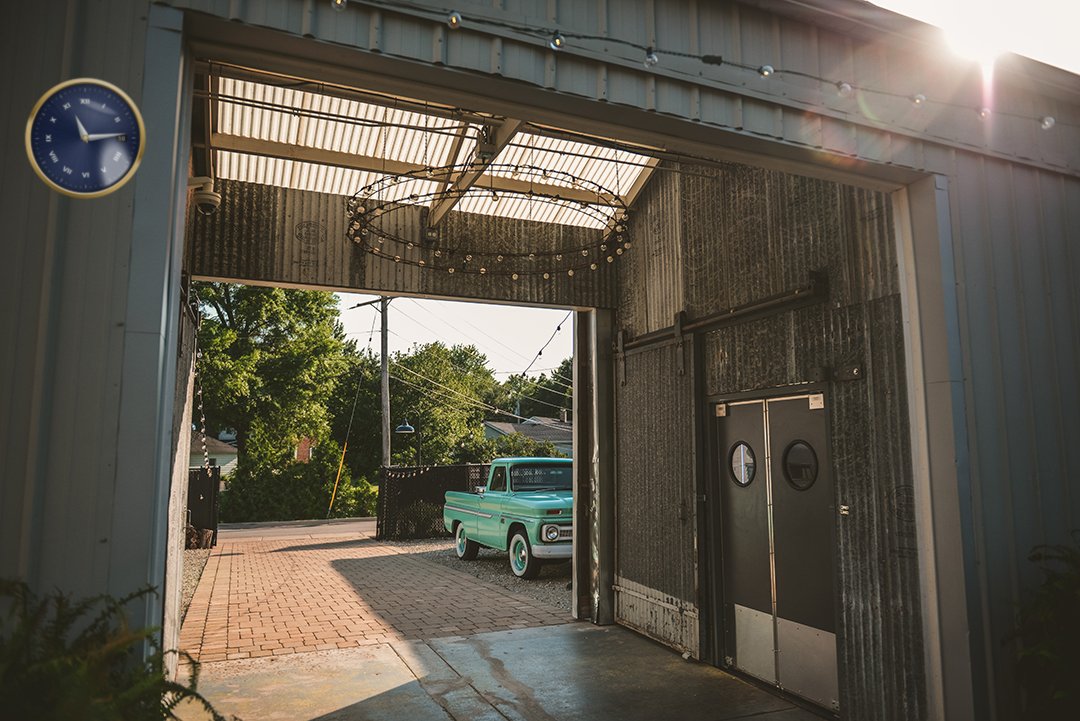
{"hour": 11, "minute": 14}
